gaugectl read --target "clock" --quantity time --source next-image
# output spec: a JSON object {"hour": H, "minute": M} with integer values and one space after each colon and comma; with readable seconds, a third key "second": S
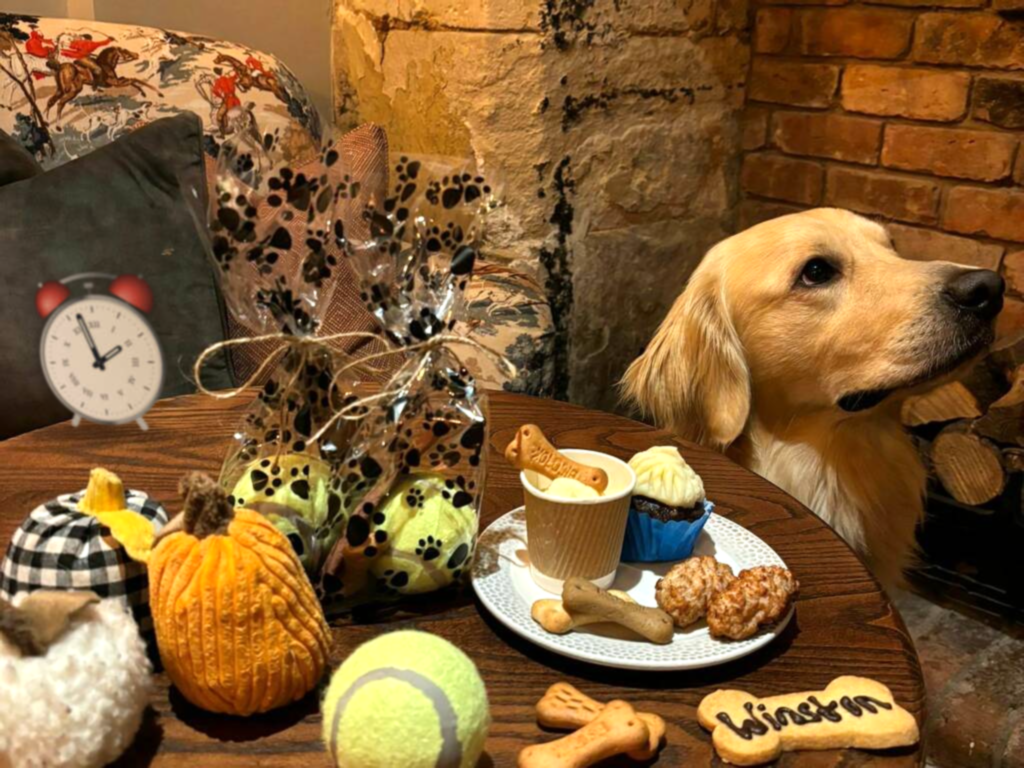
{"hour": 1, "minute": 57}
